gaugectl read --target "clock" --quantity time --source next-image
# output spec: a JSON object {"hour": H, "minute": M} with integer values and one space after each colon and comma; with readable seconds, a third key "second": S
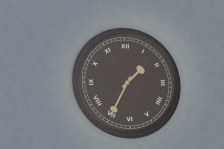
{"hour": 1, "minute": 35}
